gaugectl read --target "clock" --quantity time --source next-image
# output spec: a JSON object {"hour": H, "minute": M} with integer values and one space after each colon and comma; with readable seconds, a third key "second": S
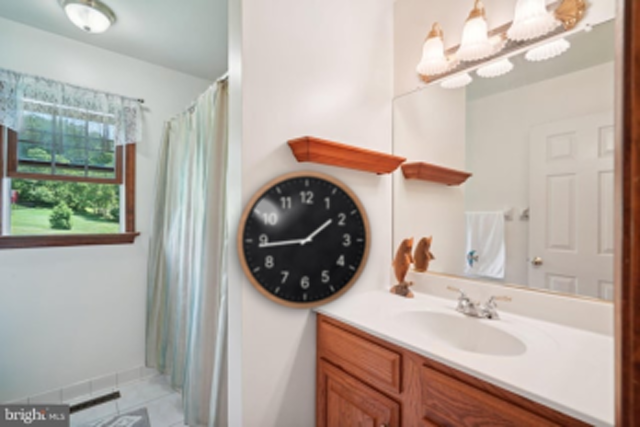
{"hour": 1, "minute": 44}
